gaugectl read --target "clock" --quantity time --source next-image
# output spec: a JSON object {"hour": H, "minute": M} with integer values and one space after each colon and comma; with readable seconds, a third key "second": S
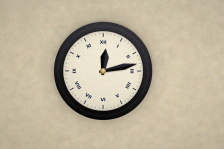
{"hour": 12, "minute": 13}
